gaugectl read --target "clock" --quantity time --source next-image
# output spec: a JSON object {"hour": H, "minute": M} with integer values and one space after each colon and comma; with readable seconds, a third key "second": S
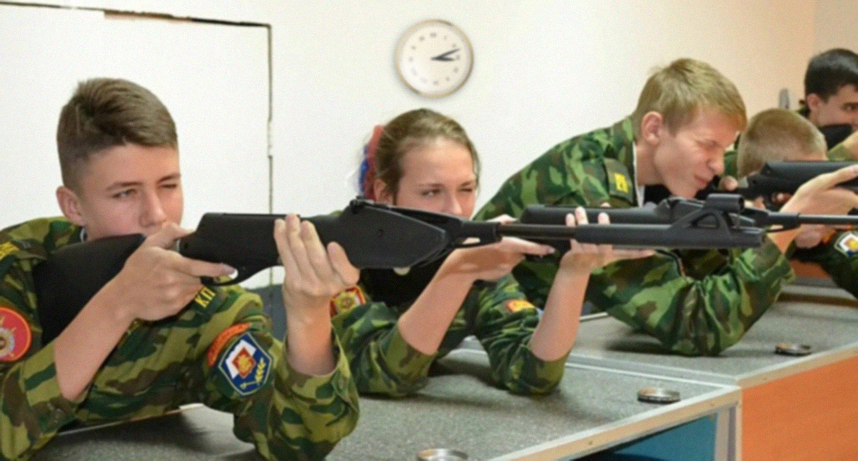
{"hour": 3, "minute": 12}
